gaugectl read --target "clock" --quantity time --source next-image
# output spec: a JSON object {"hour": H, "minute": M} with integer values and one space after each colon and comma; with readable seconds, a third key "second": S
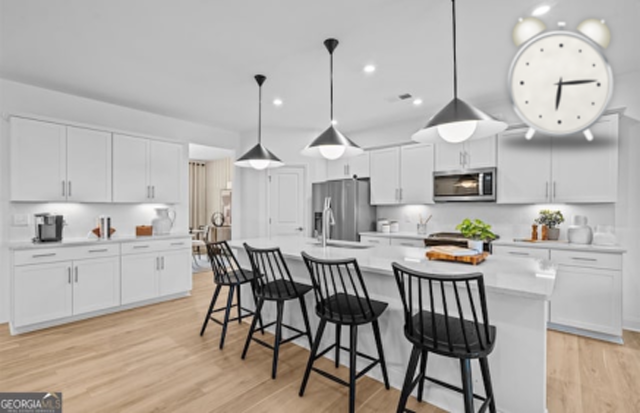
{"hour": 6, "minute": 14}
